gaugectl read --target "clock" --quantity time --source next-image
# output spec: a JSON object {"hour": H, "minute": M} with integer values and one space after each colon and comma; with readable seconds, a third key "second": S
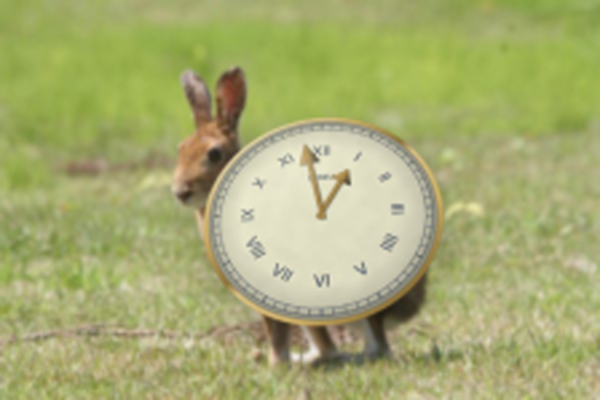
{"hour": 12, "minute": 58}
